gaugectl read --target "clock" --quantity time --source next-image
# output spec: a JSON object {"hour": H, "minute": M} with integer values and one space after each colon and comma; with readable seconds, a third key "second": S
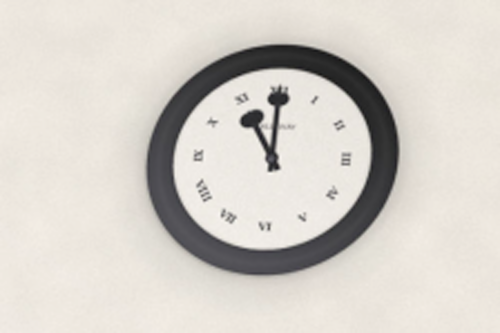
{"hour": 11, "minute": 0}
